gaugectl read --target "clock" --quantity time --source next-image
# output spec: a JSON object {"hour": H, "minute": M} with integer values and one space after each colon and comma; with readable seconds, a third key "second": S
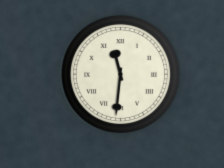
{"hour": 11, "minute": 31}
